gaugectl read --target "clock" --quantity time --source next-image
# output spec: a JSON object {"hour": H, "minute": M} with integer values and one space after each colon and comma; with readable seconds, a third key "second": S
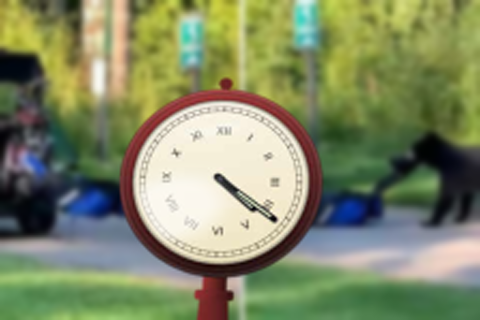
{"hour": 4, "minute": 21}
